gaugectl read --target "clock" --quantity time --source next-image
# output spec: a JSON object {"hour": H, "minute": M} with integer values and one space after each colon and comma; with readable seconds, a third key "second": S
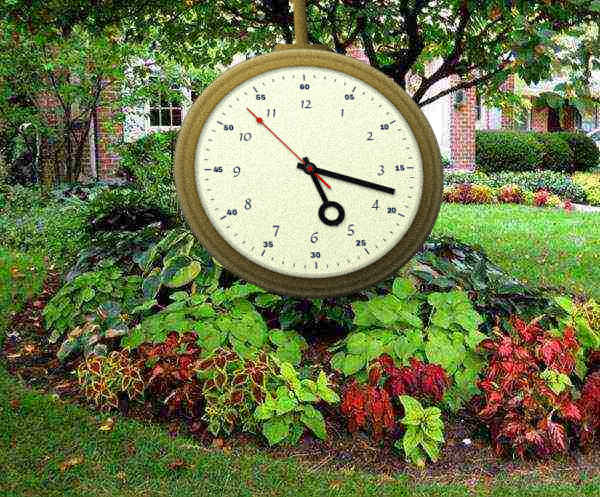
{"hour": 5, "minute": 17, "second": 53}
